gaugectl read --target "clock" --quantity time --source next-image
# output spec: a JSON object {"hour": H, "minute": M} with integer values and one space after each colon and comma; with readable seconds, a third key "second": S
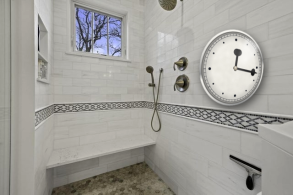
{"hour": 12, "minute": 17}
